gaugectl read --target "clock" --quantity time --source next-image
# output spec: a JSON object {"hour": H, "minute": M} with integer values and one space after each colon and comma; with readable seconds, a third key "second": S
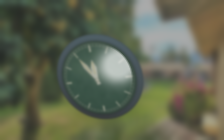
{"hour": 11, "minute": 55}
